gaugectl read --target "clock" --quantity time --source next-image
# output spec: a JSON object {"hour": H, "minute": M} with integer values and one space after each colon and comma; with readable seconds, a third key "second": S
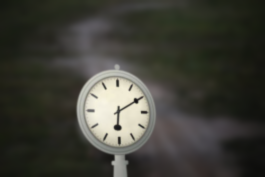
{"hour": 6, "minute": 10}
